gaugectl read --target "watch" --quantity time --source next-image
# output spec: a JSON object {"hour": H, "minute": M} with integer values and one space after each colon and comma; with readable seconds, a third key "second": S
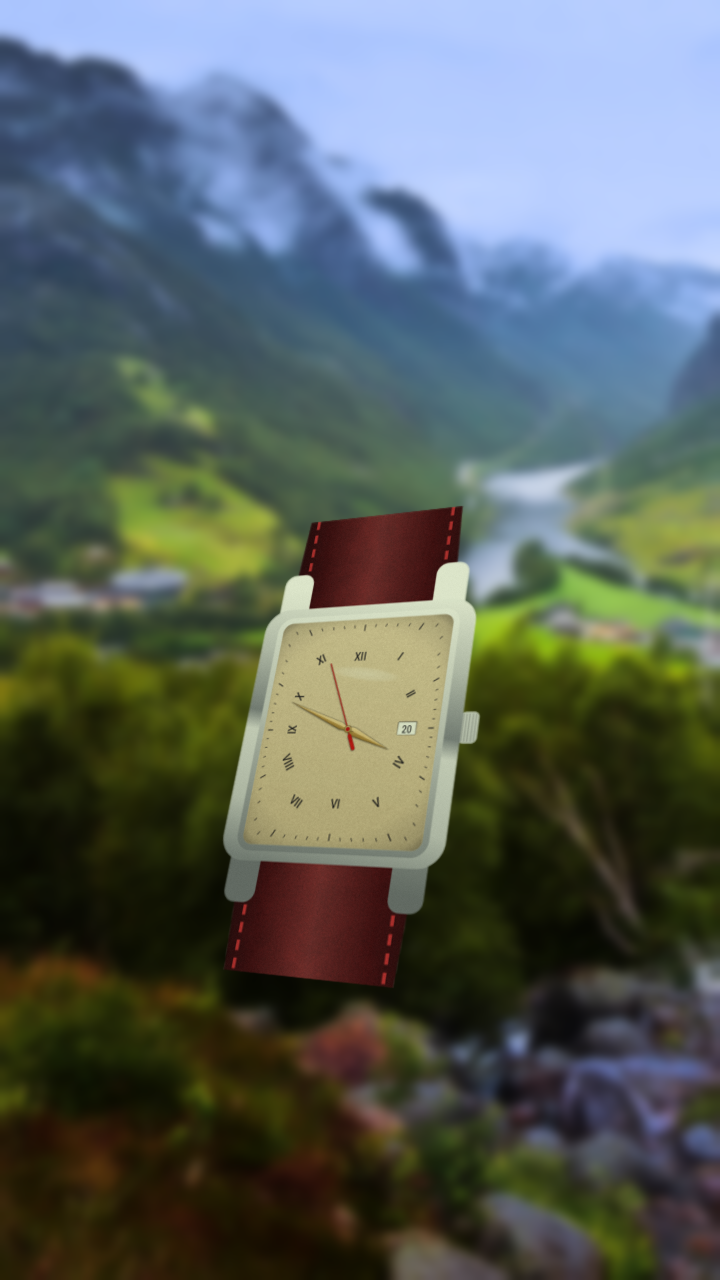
{"hour": 3, "minute": 48, "second": 56}
